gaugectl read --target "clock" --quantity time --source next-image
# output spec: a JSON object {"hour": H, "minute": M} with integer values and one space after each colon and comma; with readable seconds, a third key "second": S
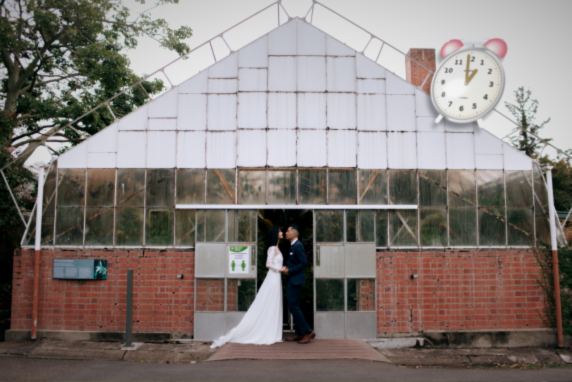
{"hour": 12, "minute": 59}
